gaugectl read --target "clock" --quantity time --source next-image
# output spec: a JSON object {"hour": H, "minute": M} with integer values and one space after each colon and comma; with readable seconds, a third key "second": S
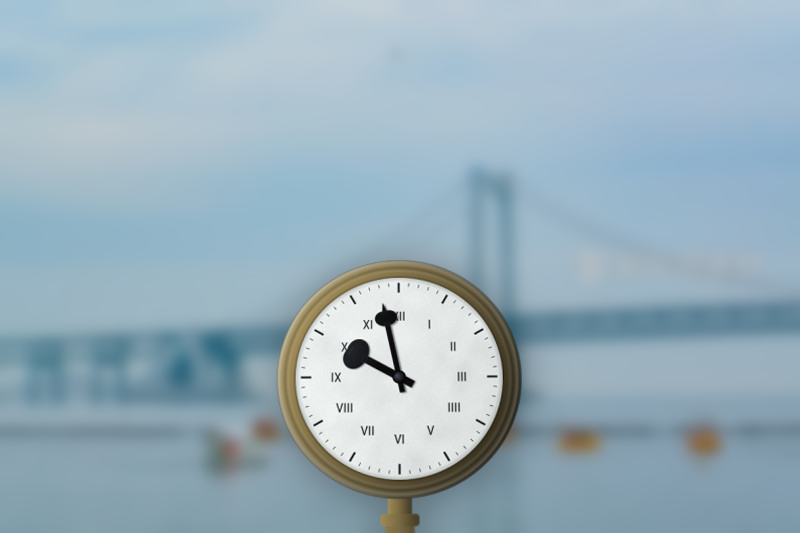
{"hour": 9, "minute": 58}
